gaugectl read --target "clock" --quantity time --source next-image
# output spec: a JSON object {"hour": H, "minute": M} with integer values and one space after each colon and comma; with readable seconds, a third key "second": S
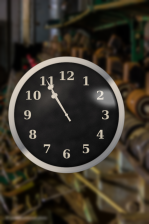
{"hour": 10, "minute": 55}
